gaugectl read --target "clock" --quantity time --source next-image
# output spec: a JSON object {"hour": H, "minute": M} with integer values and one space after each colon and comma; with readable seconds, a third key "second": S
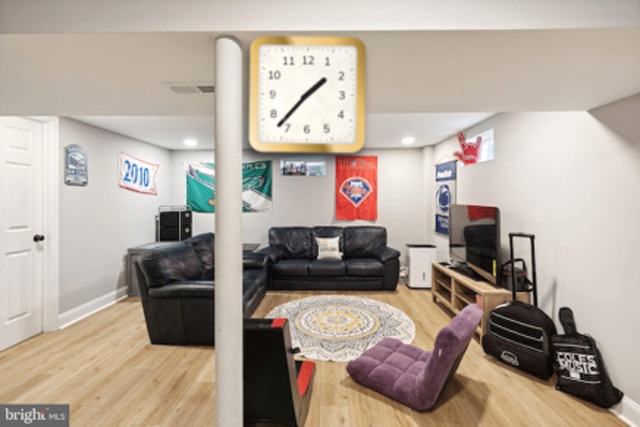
{"hour": 1, "minute": 37}
